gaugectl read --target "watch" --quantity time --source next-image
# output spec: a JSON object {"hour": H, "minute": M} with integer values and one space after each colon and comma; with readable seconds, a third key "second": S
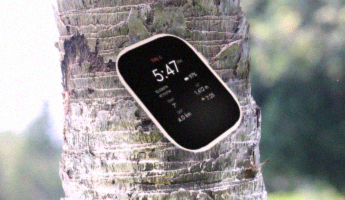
{"hour": 5, "minute": 47}
